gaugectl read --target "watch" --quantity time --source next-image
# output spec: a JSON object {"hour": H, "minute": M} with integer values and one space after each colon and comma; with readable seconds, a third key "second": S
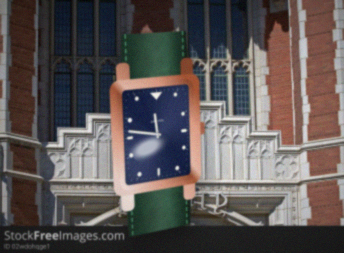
{"hour": 11, "minute": 47}
